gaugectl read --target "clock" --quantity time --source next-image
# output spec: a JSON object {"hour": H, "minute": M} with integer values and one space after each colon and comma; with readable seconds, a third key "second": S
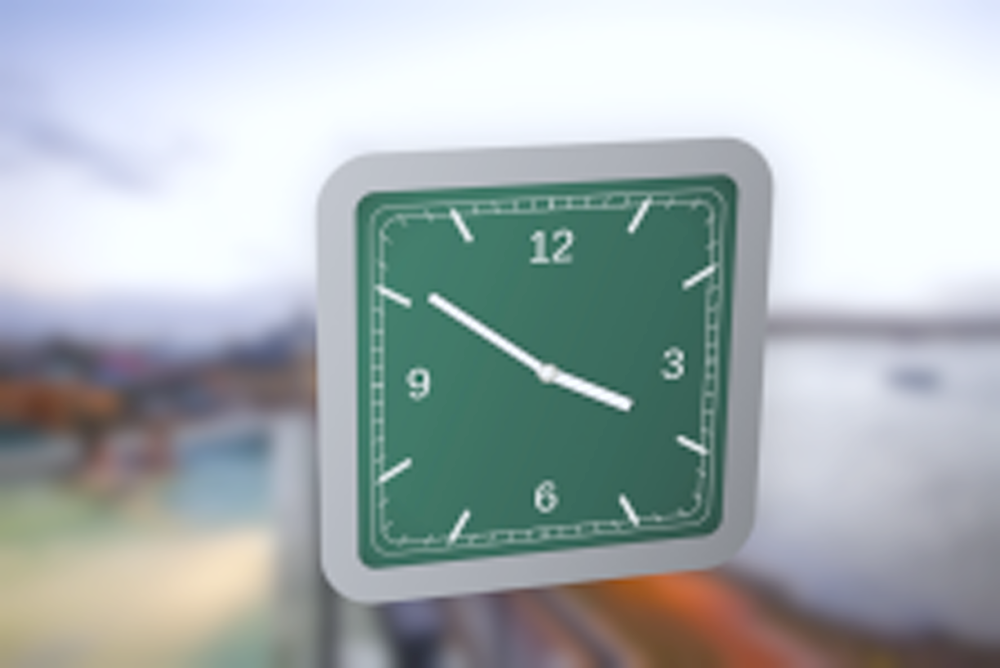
{"hour": 3, "minute": 51}
